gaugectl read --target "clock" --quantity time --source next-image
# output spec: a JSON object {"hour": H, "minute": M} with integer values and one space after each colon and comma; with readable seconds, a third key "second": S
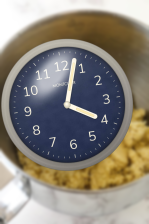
{"hour": 4, "minute": 3}
